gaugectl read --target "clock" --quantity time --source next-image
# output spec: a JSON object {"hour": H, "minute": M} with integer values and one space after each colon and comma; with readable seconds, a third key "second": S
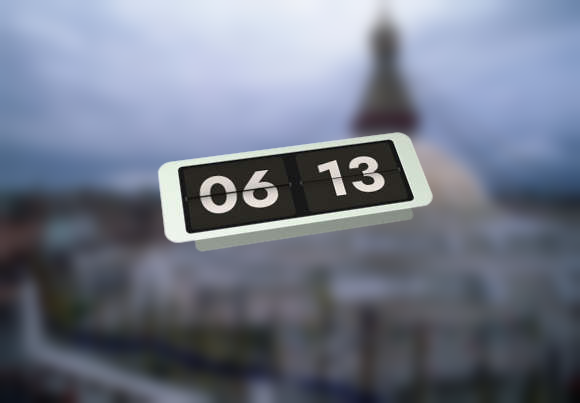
{"hour": 6, "minute": 13}
